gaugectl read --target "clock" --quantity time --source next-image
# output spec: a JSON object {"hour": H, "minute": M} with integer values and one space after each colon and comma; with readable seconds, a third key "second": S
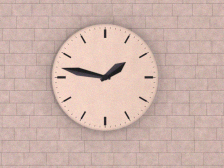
{"hour": 1, "minute": 47}
